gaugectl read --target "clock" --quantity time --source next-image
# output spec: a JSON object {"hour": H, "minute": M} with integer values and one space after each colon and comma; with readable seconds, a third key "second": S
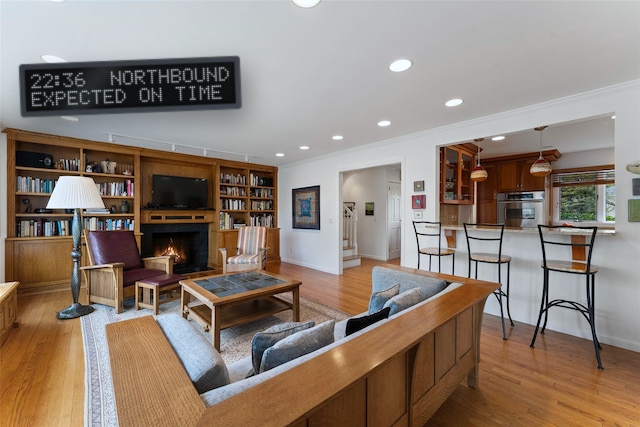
{"hour": 22, "minute": 36}
